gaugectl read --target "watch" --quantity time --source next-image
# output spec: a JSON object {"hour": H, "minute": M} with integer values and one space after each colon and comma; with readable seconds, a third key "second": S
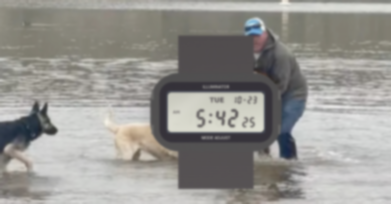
{"hour": 5, "minute": 42}
